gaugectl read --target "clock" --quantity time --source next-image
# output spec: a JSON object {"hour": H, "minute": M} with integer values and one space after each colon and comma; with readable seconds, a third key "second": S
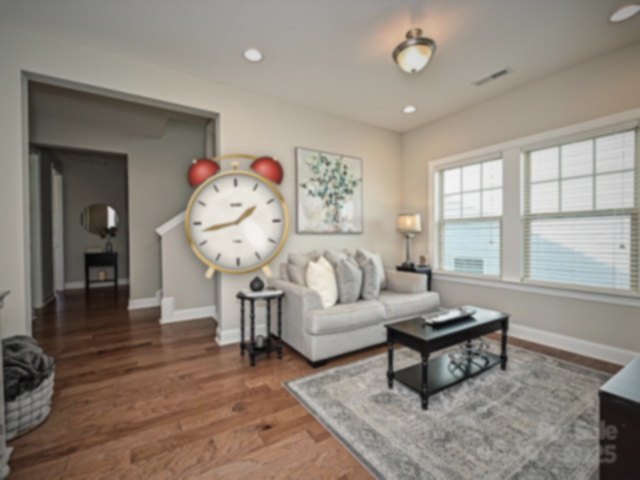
{"hour": 1, "minute": 43}
